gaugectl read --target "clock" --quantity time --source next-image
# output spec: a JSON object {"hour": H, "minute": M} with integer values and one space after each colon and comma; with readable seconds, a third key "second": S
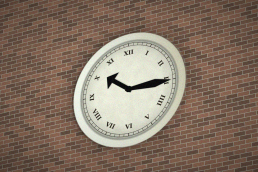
{"hour": 10, "minute": 15}
